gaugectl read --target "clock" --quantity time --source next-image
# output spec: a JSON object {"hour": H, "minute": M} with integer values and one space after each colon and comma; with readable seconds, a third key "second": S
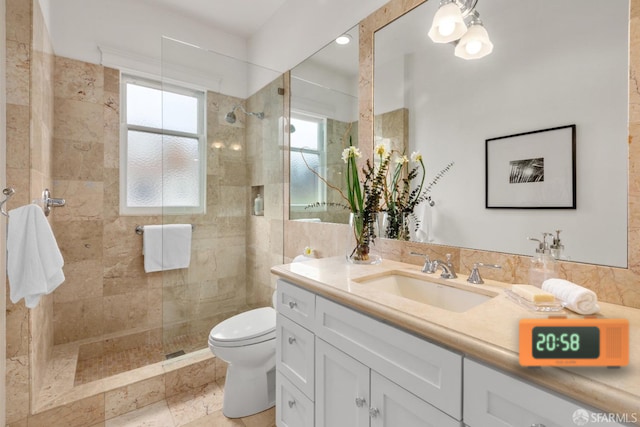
{"hour": 20, "minute": 58}
